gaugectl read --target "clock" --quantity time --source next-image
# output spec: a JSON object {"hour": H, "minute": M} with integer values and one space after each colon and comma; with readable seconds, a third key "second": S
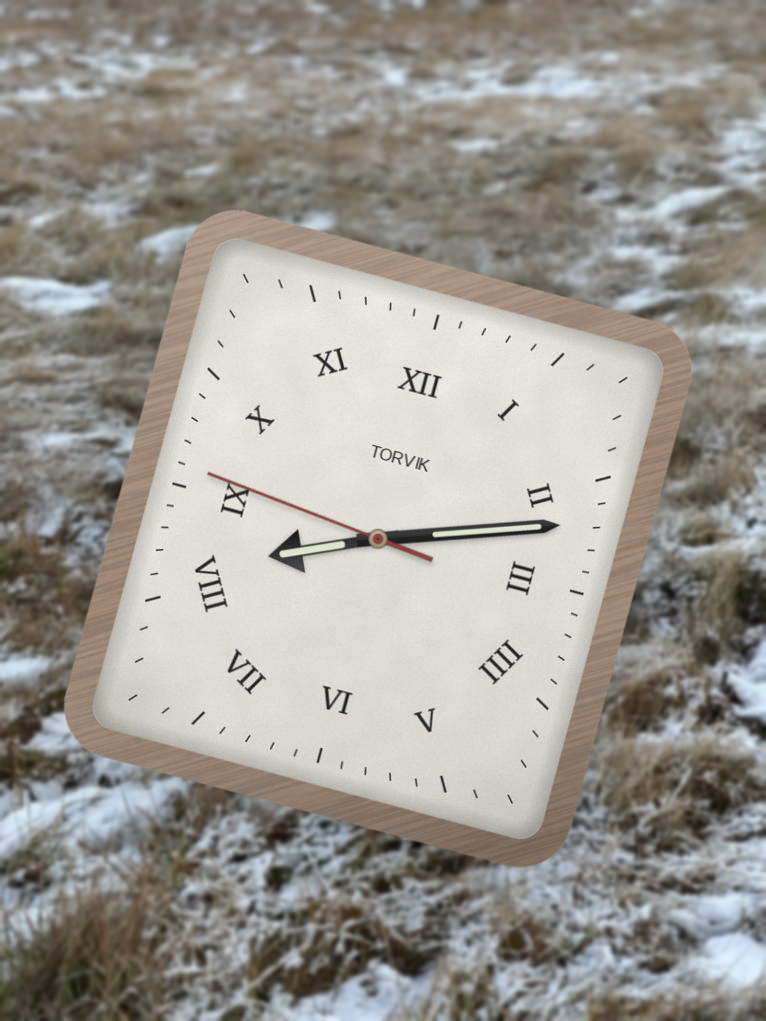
{"hour": 8, "minute": 11, "second": 46}
